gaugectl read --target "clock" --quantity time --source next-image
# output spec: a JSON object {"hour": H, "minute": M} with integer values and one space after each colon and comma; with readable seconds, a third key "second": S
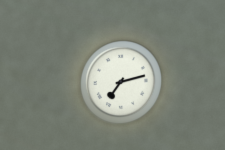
{"hour": 7, "minute": 13}
